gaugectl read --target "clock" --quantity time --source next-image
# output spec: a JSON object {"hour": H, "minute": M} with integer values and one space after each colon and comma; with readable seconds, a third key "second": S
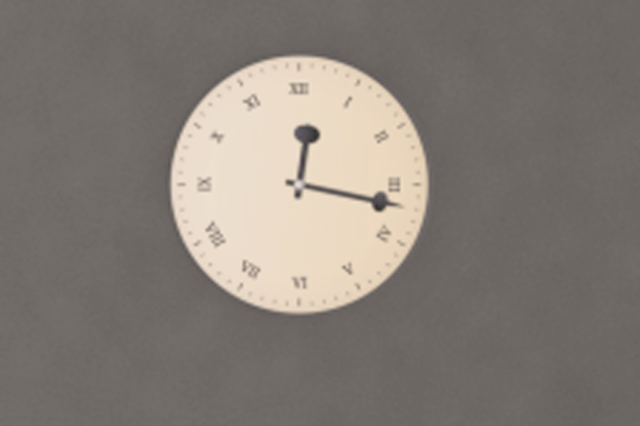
{"hour": 12, "minute": 17}
